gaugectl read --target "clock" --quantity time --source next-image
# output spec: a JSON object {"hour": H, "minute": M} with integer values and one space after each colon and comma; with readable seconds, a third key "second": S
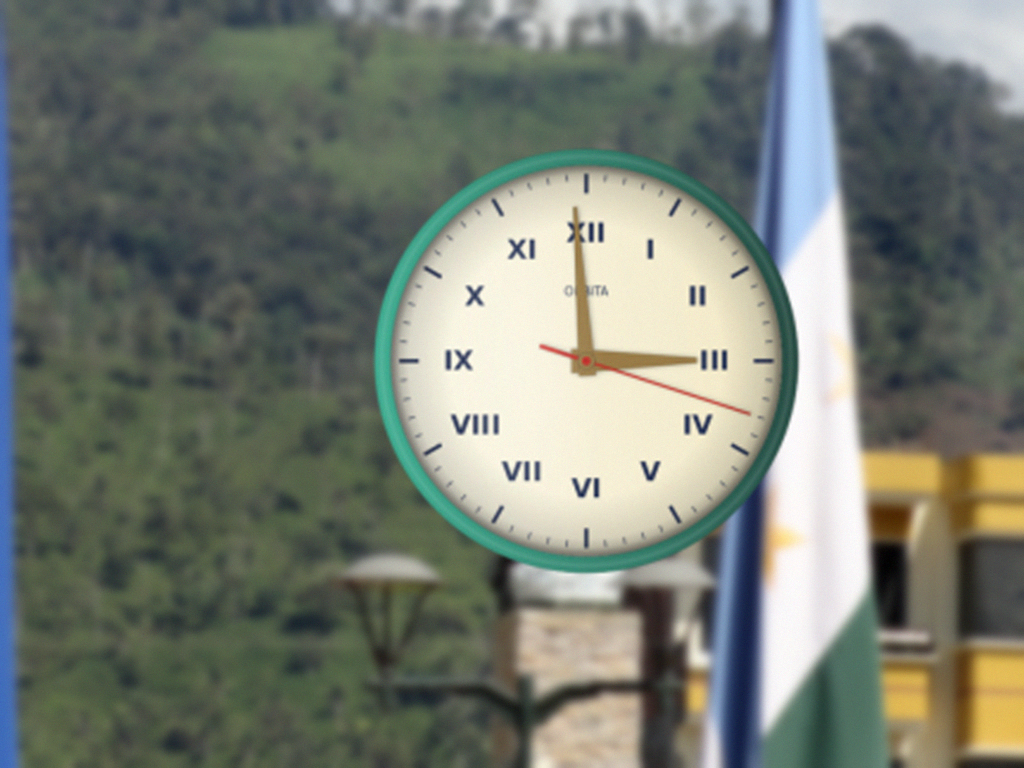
{"hour": 2, "minute": 59, "second": 18}
